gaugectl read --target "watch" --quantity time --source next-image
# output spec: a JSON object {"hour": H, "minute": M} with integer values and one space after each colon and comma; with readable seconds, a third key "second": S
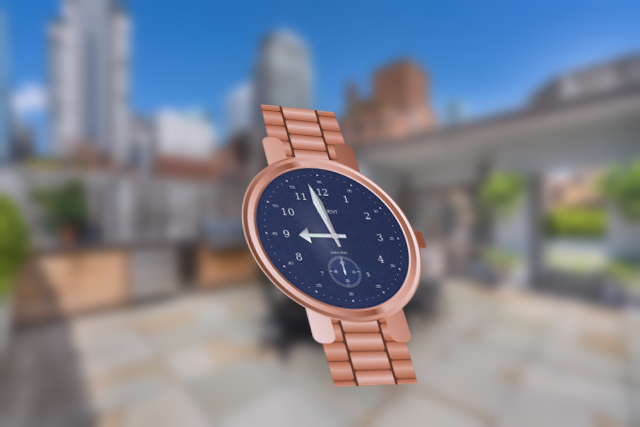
{"hour": 8, "minute": 58}
